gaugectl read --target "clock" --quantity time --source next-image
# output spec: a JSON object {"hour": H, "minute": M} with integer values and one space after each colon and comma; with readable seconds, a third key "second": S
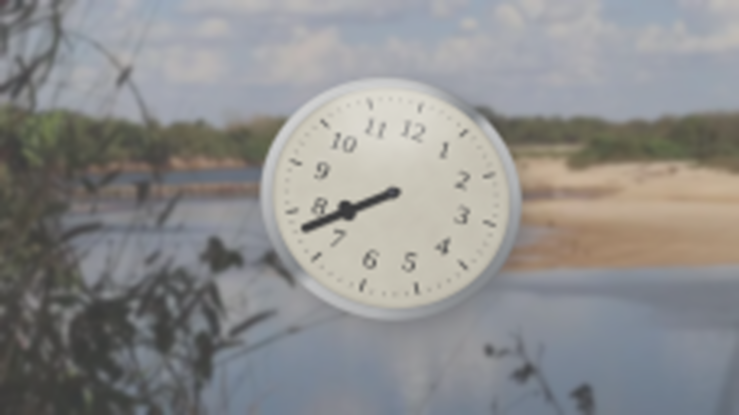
{"hour": 7, "minute": 38}
